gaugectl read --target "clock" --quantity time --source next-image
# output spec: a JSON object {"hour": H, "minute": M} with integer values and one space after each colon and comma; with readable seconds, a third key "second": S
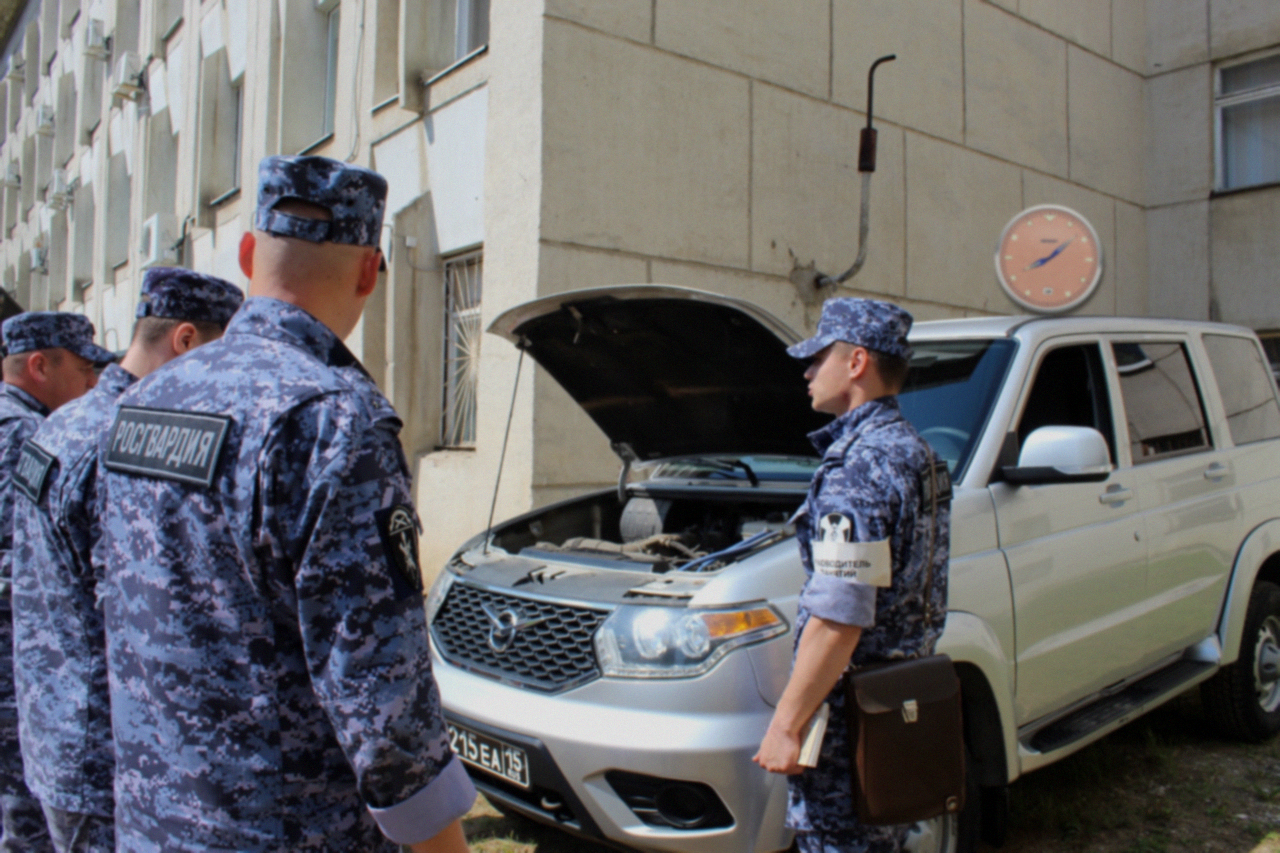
{"hour": 8, "minute": 8}
